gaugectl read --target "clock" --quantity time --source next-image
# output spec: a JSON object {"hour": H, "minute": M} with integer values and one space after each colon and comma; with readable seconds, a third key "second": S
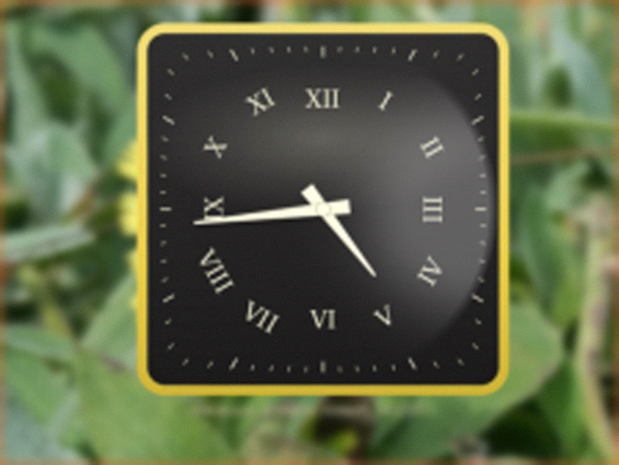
{"hour": 4, "minute": 44}
